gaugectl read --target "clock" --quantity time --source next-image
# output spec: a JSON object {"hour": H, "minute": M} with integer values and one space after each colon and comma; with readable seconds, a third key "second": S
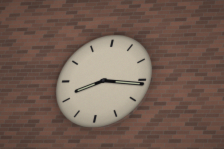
{"hour": 8, "minute": 16}
